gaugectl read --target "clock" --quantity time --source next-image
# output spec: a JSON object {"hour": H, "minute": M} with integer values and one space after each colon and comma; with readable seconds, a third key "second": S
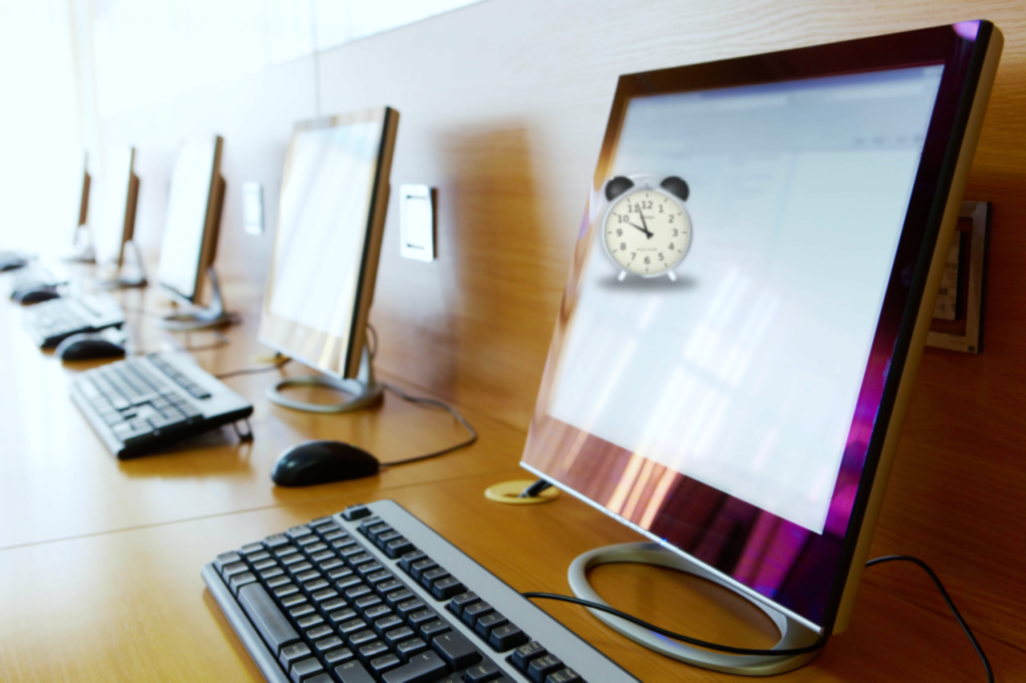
{"hour": 9, "minute": 57}
